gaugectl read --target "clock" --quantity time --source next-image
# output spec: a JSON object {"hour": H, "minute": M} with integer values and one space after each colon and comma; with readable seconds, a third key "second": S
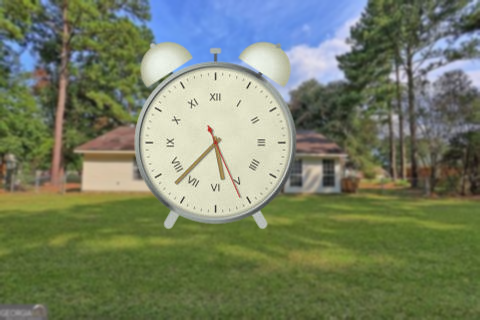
{"hour": 5, "minute": 37, "second": 26}
